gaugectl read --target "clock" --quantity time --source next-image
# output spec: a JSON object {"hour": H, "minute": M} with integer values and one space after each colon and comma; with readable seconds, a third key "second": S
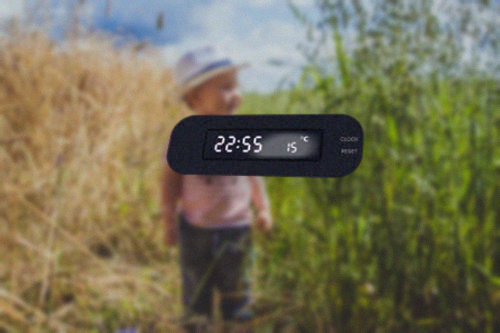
{"hour": 22, "minute": 55}
